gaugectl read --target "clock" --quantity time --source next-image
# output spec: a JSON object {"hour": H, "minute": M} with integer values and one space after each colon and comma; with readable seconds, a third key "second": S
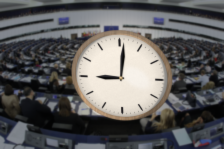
{"hour": 9, "minute": 1}
